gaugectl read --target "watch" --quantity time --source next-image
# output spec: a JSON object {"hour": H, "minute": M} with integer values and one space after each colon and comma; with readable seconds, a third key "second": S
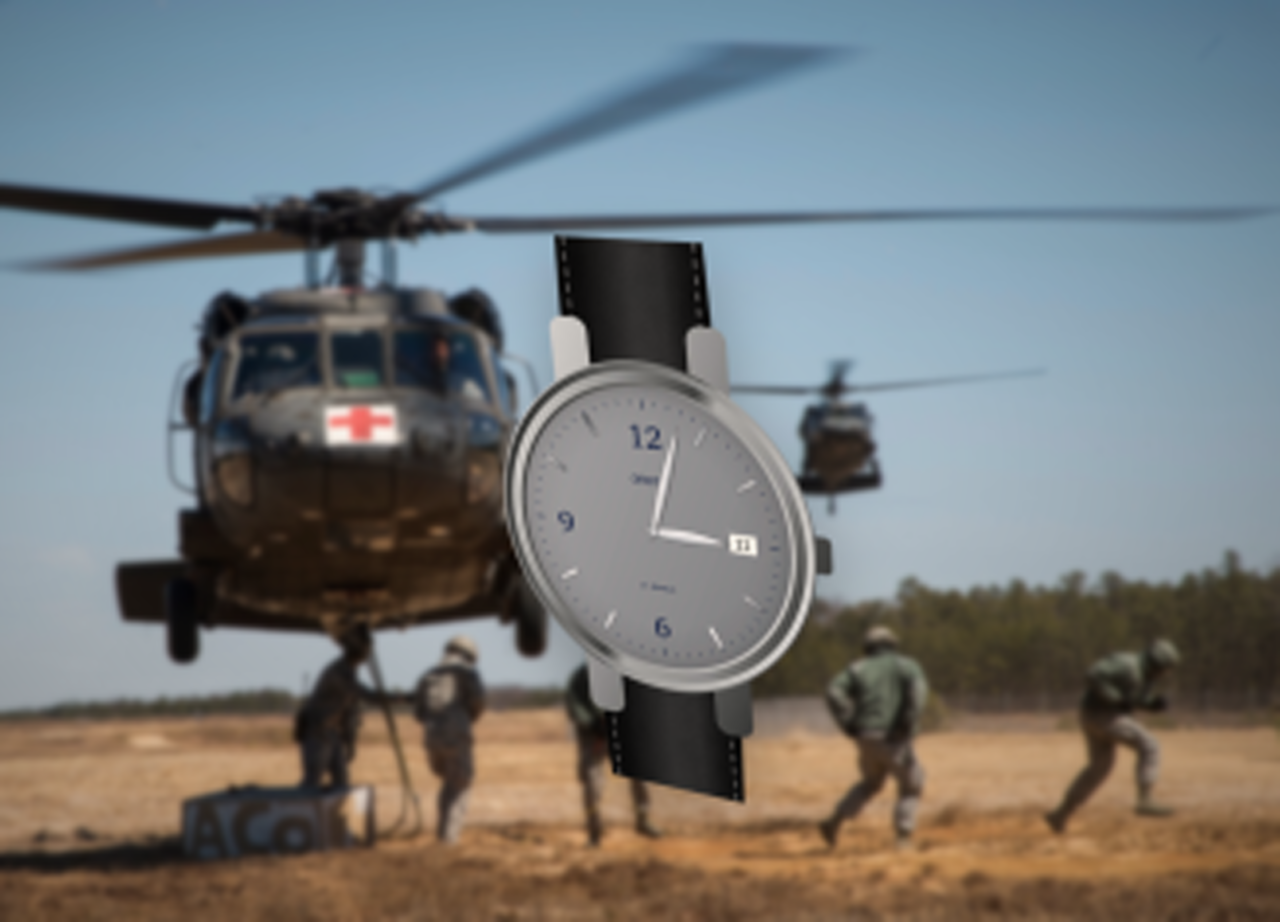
{"hour": 3, "minute": 3}
